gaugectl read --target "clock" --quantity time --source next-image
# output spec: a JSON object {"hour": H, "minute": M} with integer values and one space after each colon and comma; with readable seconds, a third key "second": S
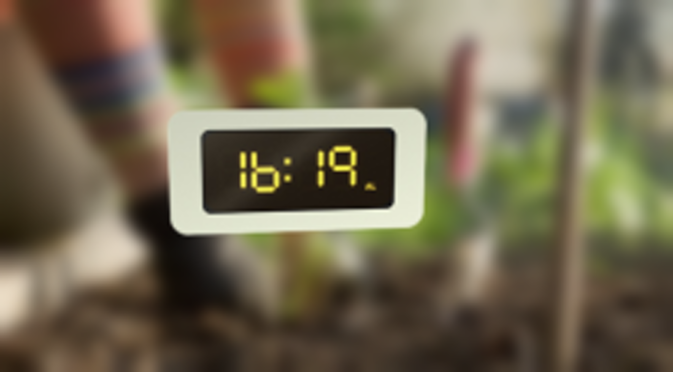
{"hour": 16, "minute": 19}
